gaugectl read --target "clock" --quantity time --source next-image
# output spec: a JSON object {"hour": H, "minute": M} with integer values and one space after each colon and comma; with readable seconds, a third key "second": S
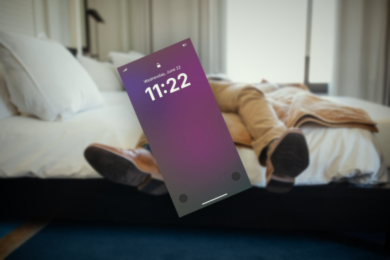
{"hour": 11, "minute": 22}
